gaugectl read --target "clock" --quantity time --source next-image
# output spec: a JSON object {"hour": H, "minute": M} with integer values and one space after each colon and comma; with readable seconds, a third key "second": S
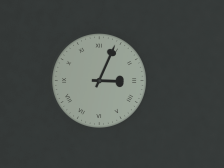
{"hour": 3, "minute": 4}
